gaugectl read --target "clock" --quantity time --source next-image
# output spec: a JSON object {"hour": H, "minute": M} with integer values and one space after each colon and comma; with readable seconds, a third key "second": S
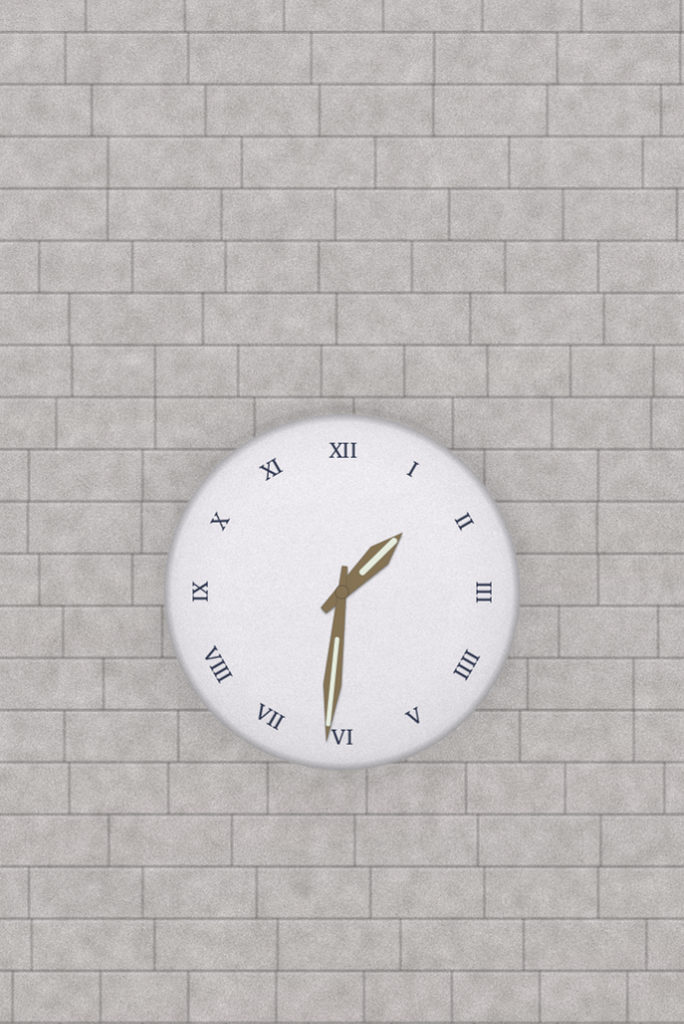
{"hour": 1, "minute": 31}
